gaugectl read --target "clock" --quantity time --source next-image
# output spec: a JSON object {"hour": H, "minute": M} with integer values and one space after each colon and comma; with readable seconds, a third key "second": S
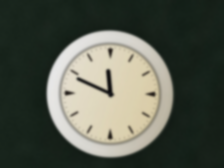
{"hour": 11, "minute": 49}
